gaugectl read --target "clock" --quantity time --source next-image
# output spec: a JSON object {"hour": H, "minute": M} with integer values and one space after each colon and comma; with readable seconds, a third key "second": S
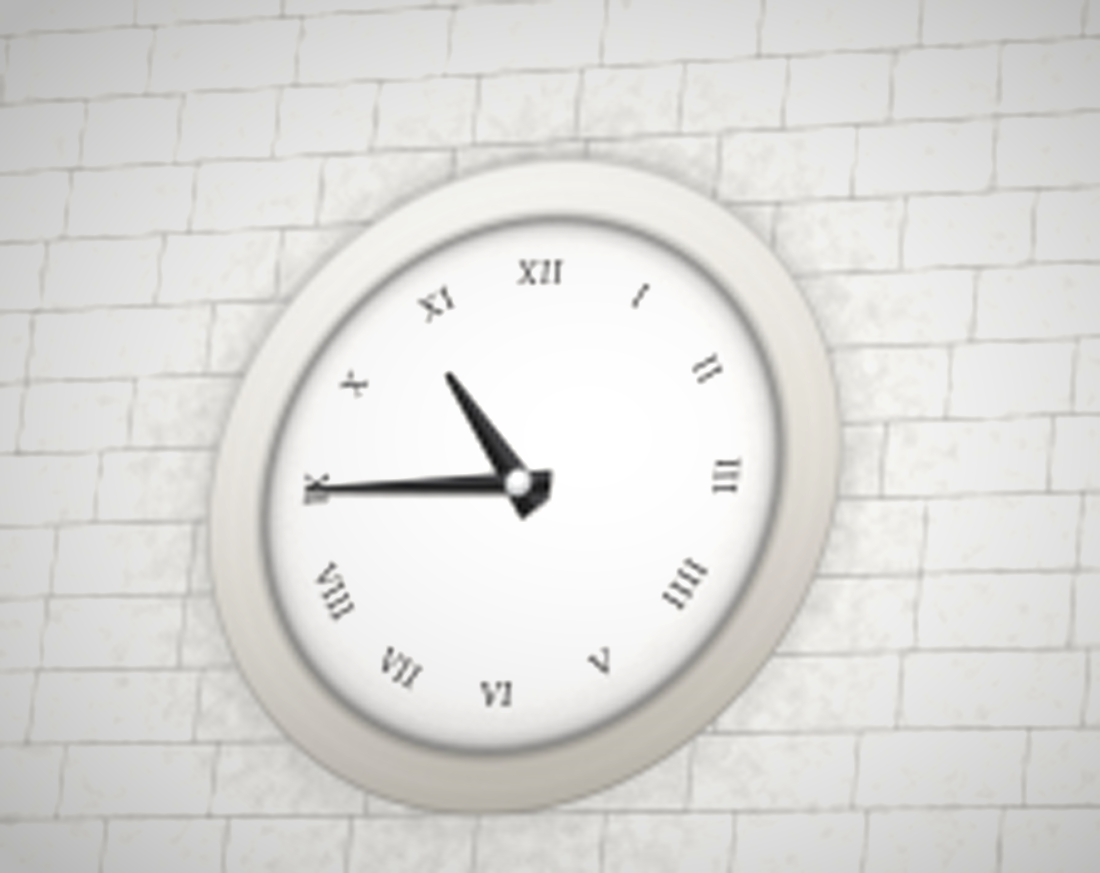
{"hour": 10, "minute": 45}
